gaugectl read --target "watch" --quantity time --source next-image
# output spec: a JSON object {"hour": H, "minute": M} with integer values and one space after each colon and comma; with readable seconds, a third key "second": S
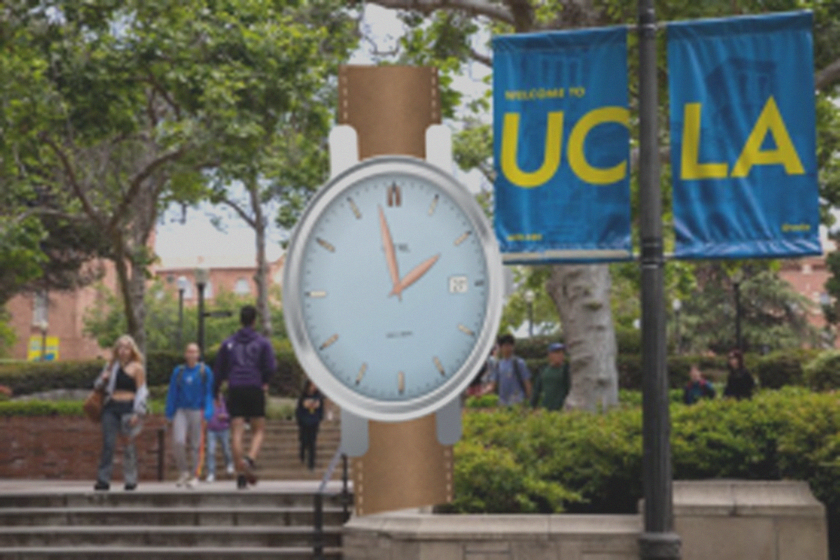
{"hour": 1, "minute": 58}
